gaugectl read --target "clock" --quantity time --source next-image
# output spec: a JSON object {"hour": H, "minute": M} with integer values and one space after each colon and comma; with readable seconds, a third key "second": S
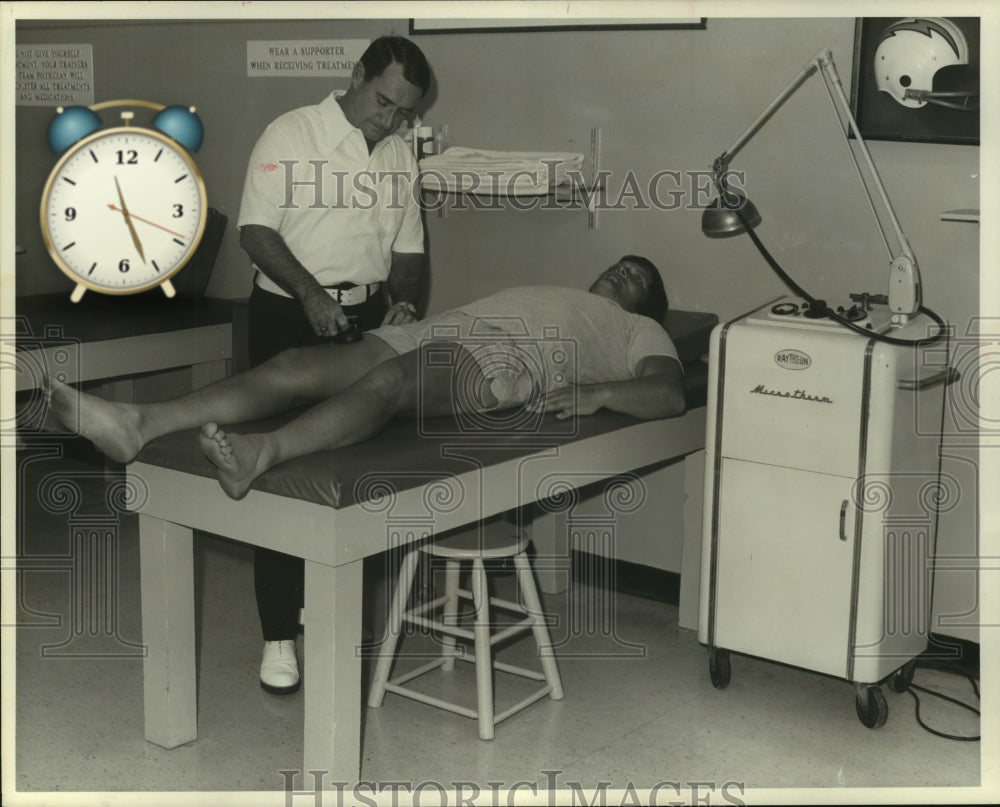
{"hour": 11, "minute": 26, "second": 19}
